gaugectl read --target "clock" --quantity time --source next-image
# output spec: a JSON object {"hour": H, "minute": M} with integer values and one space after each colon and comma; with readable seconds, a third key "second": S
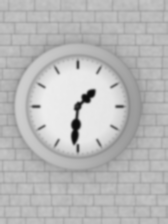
{"hour": 1, "minute": 31}
